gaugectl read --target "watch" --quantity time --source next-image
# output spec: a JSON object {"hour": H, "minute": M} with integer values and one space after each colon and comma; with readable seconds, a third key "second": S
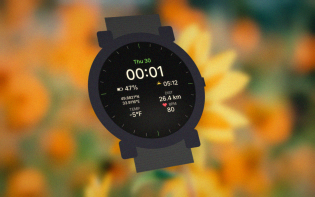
{"hour": 0, "minute": 1}
